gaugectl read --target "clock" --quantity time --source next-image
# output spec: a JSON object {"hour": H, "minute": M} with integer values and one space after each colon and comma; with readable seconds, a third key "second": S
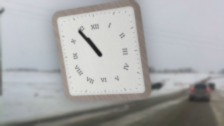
{"hour": 10, "minute": 54}
